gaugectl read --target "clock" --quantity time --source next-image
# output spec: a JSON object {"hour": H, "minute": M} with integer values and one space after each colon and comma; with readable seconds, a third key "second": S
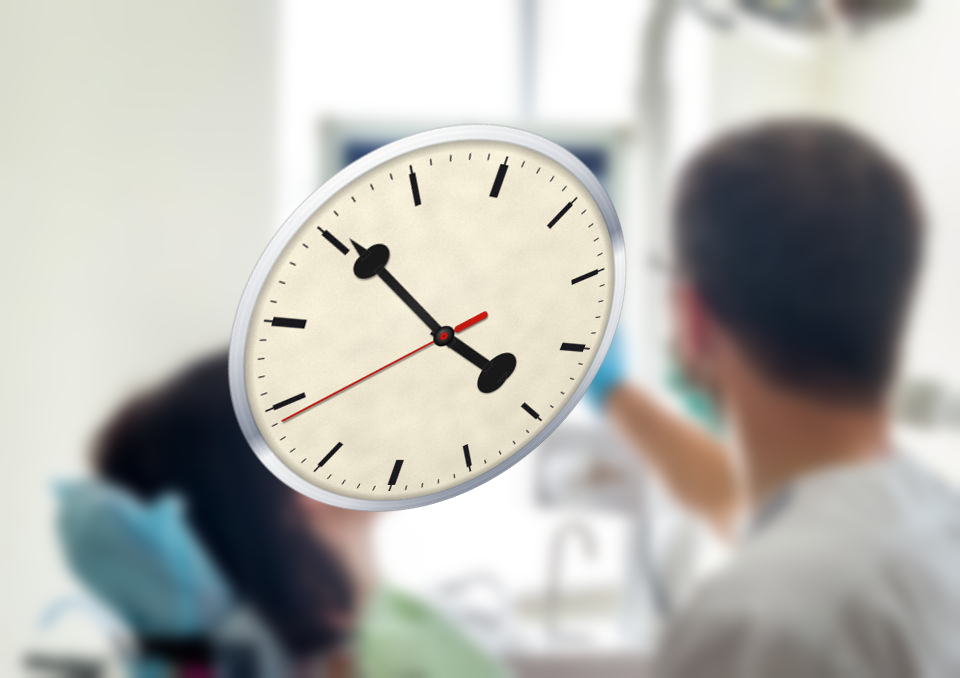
{"hour": 3, "minute": 50, "second": 39}
